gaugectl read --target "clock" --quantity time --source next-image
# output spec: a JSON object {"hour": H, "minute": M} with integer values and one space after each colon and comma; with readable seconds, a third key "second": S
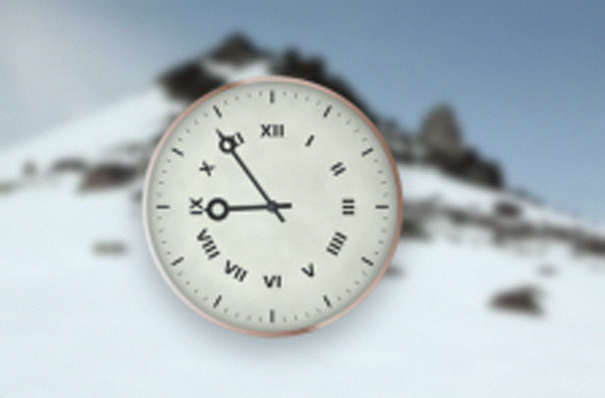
{"hour": 8, "minute": 54}
